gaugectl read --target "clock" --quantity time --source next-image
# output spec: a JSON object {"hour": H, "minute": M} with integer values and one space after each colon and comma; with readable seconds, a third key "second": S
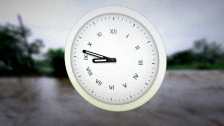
{"hour": 8, "minute": 47}
